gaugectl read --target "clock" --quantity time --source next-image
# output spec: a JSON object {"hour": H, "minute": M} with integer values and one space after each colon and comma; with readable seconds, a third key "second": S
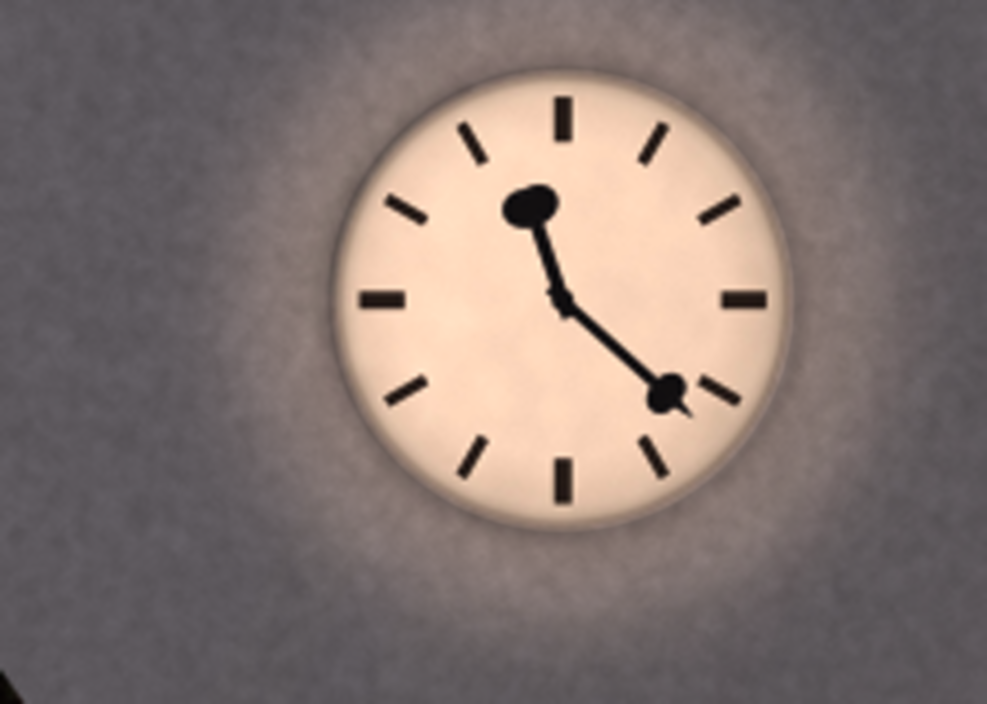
{"hour": 11, "minute": 22}
